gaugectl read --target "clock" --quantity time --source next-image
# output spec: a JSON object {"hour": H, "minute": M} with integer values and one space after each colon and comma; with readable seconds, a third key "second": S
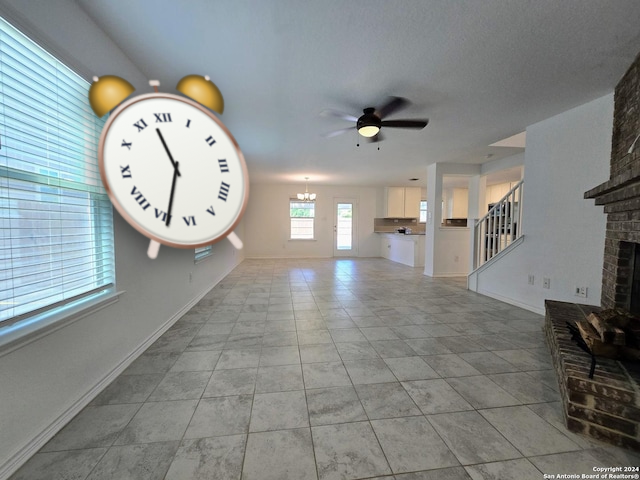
{"hour": 11, "minute": 34}
